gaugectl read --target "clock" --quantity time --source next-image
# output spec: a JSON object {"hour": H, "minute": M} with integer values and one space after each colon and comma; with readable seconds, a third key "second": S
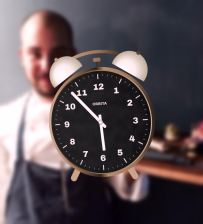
{"hour": 5, "minute": 53}
